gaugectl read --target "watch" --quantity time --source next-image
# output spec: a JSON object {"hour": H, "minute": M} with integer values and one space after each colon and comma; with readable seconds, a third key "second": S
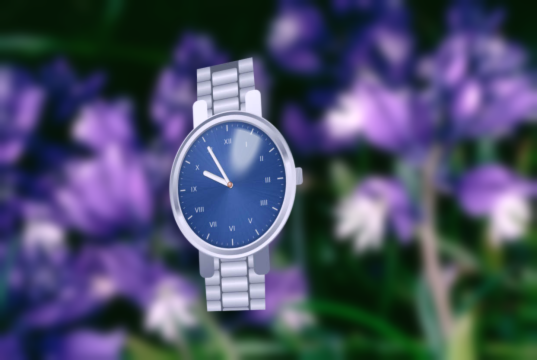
{"hour": 9, "minute": 55}
